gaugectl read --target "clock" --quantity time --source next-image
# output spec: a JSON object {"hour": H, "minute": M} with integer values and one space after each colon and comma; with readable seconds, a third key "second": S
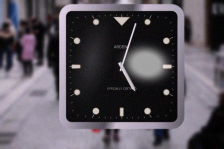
{"hour": 5, "minute": 3}
